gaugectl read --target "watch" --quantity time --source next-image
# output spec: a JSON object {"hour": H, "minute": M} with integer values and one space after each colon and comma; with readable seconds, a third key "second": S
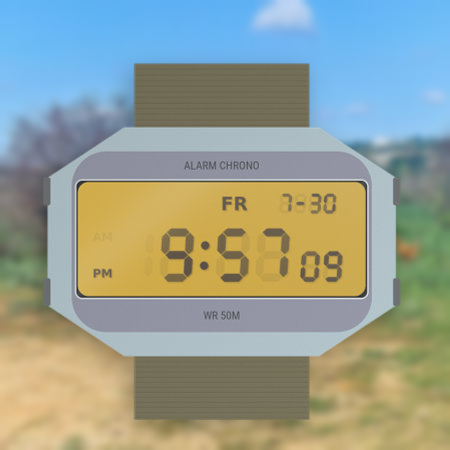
{"hour": 9, "minute": 57, "second": 9}
